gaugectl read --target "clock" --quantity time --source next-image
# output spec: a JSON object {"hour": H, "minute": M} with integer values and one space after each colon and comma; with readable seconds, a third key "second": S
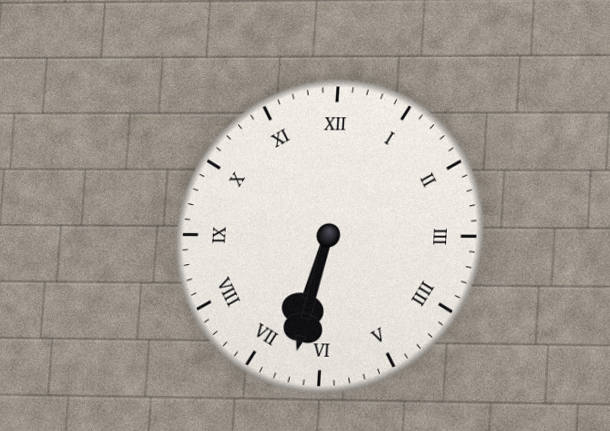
{"hour": 6, "minute": 32}
